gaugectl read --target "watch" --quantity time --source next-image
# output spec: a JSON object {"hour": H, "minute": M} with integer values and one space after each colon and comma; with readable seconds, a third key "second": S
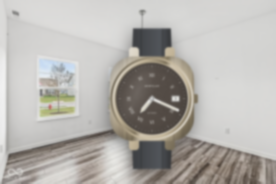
{"hour": 7, "minute": 19}
